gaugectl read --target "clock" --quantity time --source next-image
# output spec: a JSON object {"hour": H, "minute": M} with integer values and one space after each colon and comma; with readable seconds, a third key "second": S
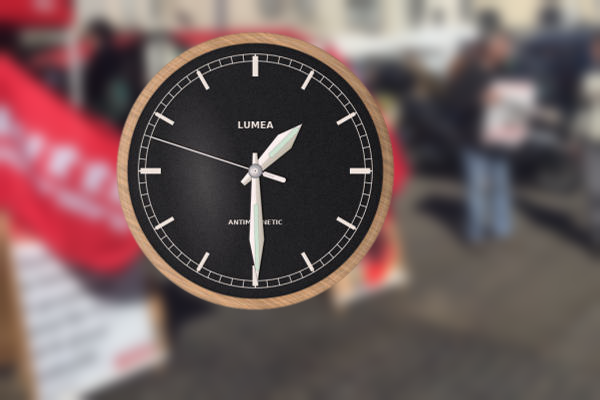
{"hour": 1, "minute": 29, "second": 48}
